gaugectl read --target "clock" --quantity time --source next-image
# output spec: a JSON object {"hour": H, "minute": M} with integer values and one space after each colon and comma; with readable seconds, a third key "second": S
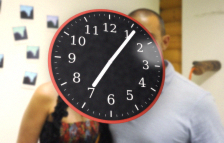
{"hour": 7, "minute": 6}
